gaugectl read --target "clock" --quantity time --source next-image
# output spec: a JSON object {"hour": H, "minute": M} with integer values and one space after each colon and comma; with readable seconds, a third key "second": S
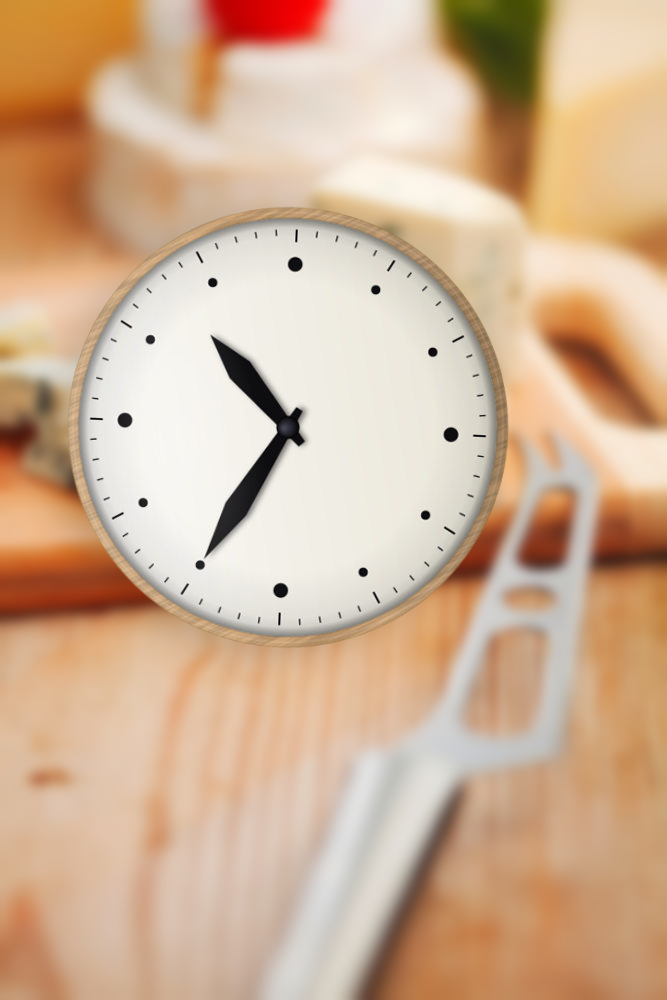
{"hour": 10, "minute": 35}
